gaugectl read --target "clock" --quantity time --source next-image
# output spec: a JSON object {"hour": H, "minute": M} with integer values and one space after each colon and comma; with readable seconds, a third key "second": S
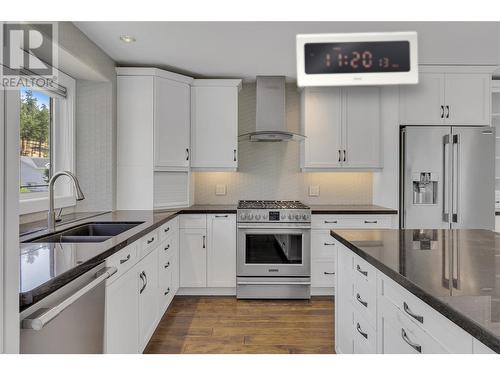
{"hour": 11, "minute": 20}
